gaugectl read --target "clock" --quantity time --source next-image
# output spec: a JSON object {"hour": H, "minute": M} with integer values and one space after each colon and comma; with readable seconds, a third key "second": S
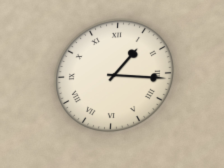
{"hour": 1, "minute": 16}
